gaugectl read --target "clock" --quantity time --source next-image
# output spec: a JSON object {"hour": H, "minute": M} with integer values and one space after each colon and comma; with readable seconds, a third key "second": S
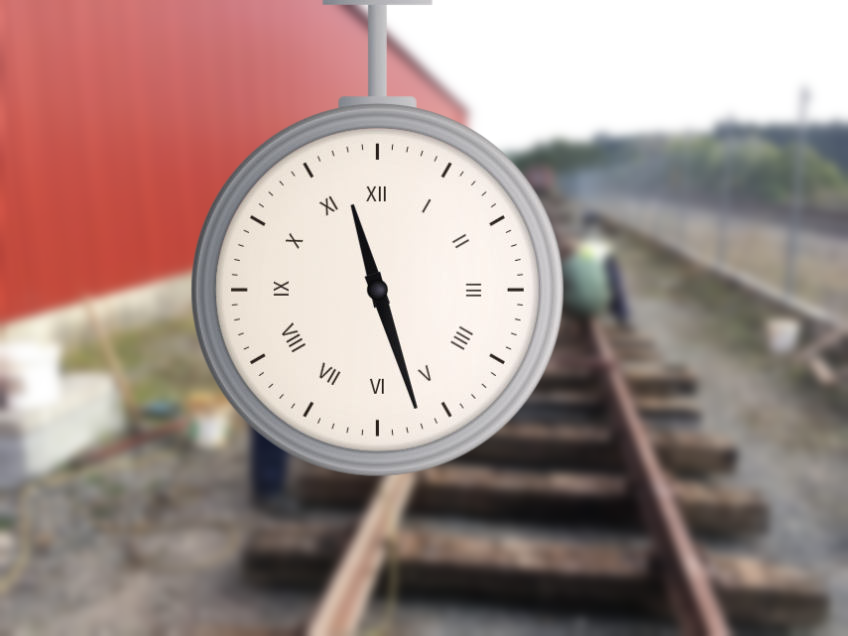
{"hour": 11, "minute": 27}
